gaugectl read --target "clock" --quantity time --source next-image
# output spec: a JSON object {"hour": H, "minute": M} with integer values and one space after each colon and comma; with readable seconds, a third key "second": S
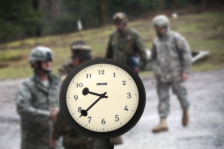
{"hour": 9, "minute": 38}
